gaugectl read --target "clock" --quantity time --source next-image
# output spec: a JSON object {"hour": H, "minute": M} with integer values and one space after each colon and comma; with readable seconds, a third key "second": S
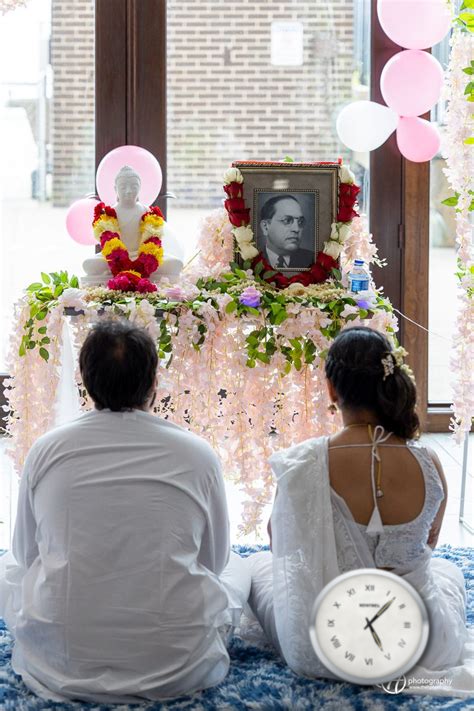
{"hour": 5, "minute": 7}
